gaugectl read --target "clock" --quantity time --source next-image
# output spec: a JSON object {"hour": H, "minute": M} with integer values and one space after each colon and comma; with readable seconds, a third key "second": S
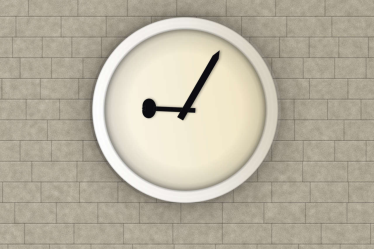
{"hour": 9, "minute": 5}
